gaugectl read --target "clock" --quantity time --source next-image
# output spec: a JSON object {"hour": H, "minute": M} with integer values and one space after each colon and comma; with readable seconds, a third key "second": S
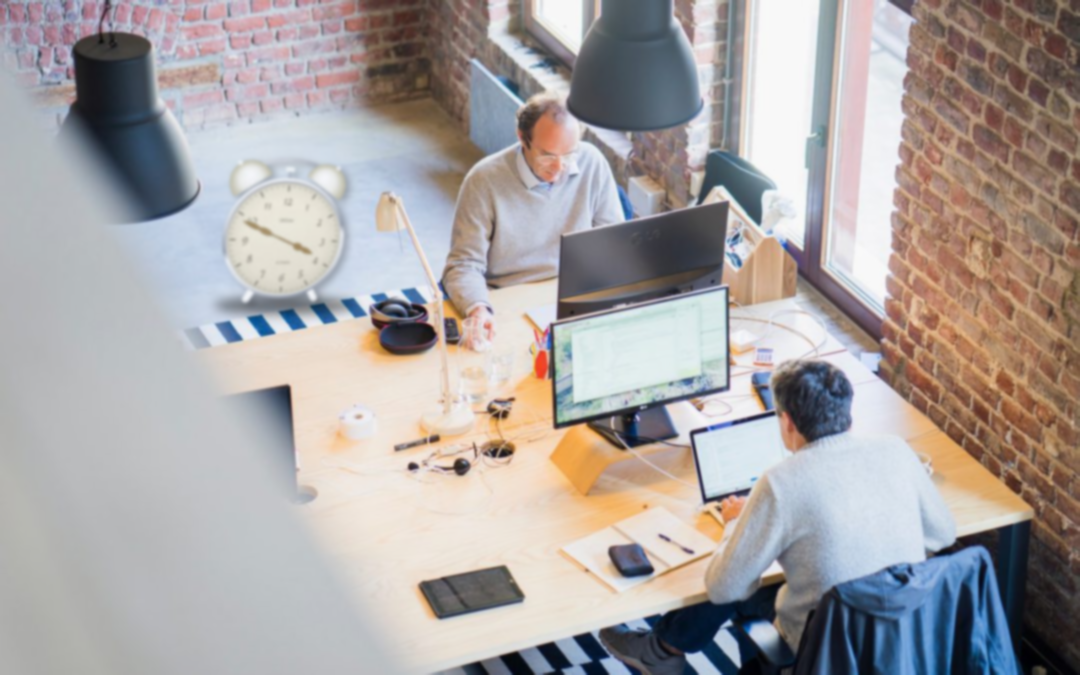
{"hour": 3, "minute": 49}
